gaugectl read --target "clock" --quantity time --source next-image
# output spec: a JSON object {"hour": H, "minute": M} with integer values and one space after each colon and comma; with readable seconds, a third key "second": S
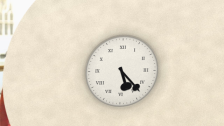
{"hour": 5, "minute": 23}
